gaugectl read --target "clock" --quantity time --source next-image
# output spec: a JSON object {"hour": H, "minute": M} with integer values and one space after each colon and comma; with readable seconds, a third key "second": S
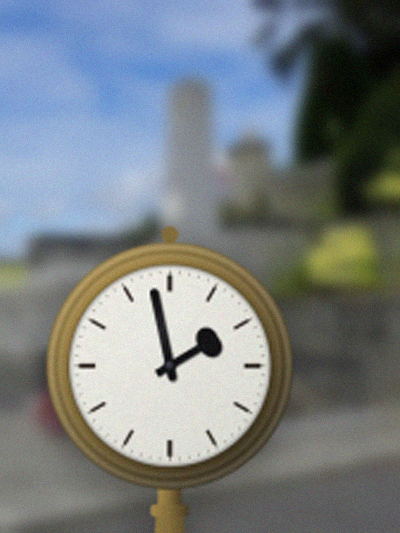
{"hour": 1, "minute": 58}
